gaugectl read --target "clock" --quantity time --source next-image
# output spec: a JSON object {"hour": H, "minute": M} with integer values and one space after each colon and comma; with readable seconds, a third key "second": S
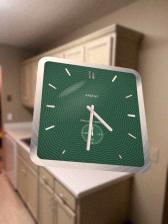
{"hour": 4, "minute": 31}
